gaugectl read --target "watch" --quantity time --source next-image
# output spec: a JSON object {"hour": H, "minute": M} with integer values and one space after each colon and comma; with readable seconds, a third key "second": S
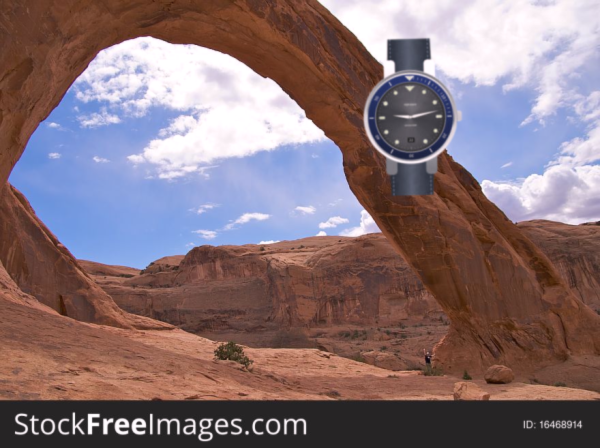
{"hour": 9, "minute": 13}
